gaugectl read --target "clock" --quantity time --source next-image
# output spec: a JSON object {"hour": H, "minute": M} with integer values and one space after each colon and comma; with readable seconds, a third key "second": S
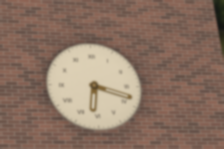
{"hour": 6, "minute": 18}
